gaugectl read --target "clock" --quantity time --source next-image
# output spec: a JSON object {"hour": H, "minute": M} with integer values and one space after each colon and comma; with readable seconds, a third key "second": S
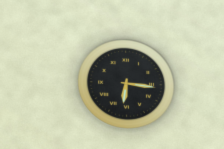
{"hour": 6, "minute": 16}
